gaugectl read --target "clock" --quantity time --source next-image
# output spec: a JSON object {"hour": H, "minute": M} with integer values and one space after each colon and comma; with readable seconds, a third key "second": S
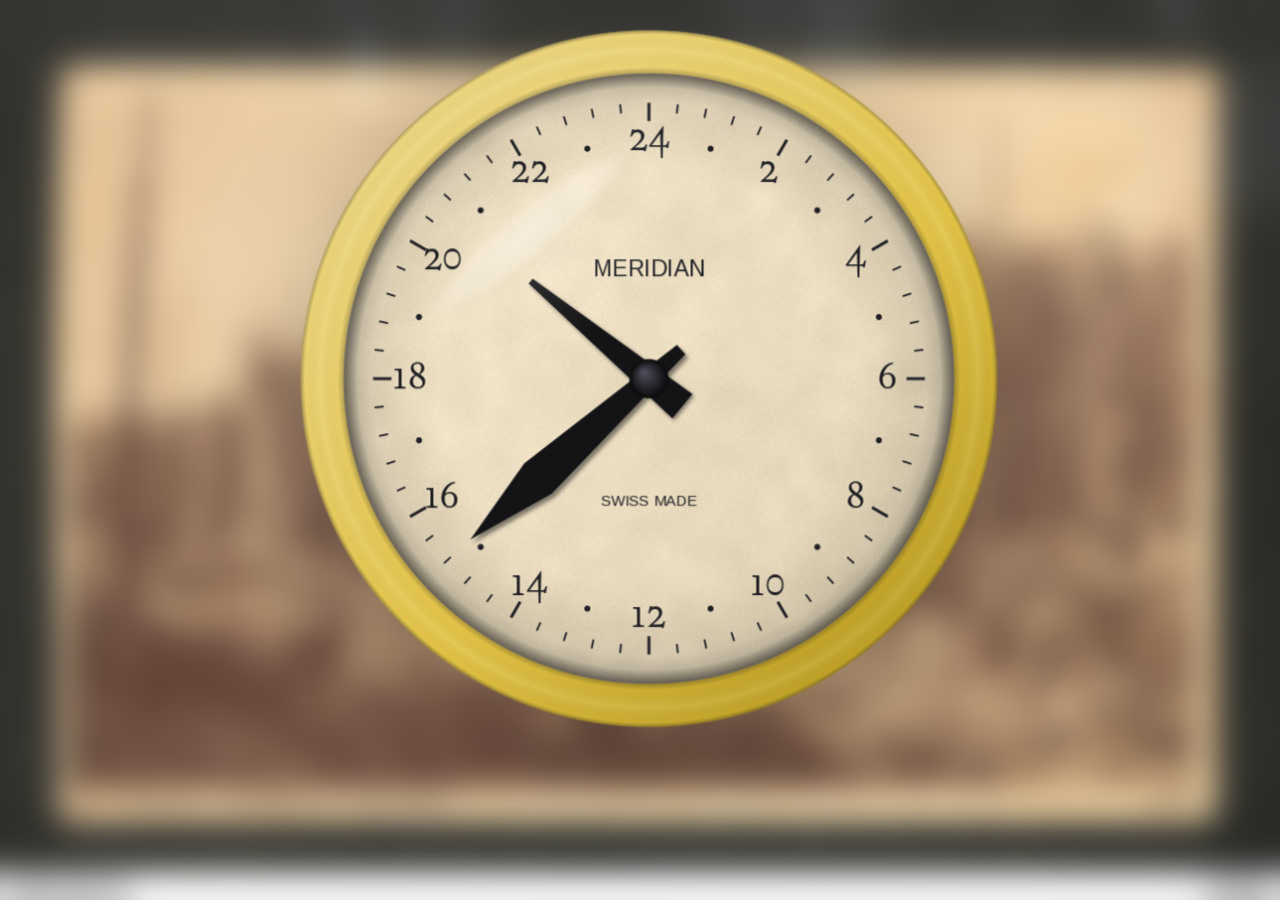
{"hour": 20, "minute": 38}
